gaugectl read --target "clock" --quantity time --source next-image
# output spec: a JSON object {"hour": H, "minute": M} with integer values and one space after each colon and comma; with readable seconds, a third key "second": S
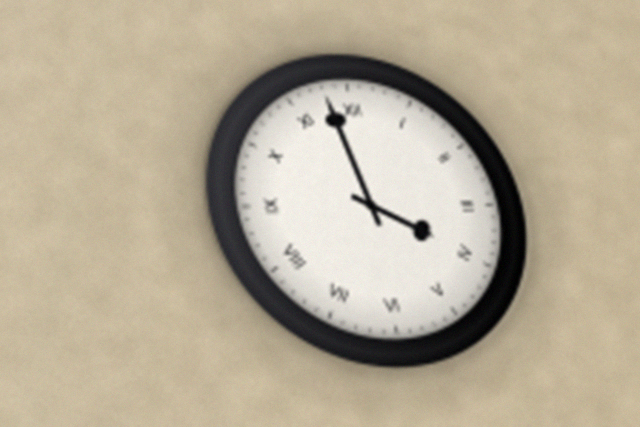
{"hour": 3, "minute": 58}
